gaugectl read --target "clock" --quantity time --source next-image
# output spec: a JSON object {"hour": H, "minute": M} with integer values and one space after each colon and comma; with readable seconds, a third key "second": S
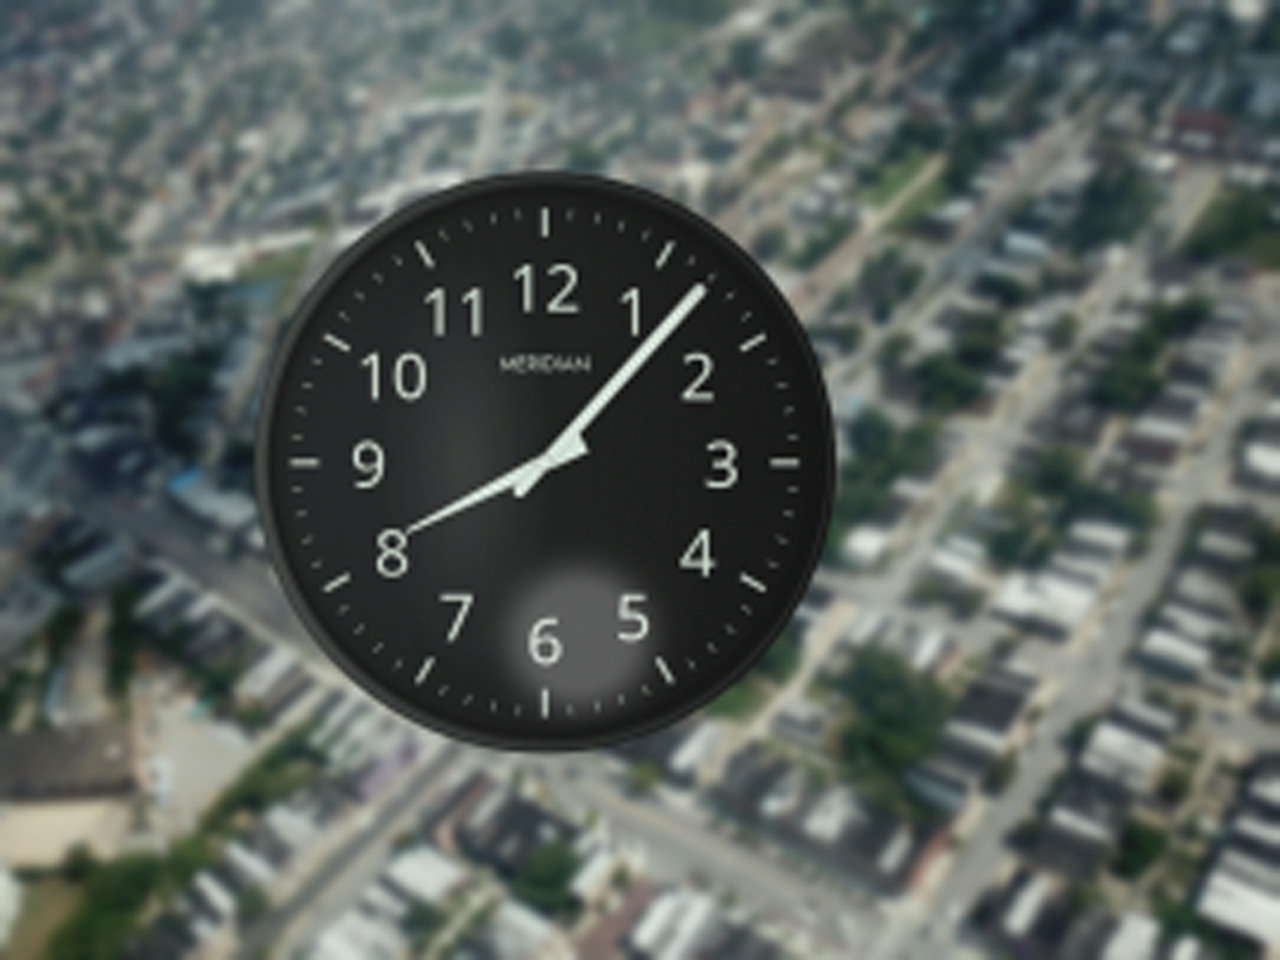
{"hour": 8, "minute": 7}
